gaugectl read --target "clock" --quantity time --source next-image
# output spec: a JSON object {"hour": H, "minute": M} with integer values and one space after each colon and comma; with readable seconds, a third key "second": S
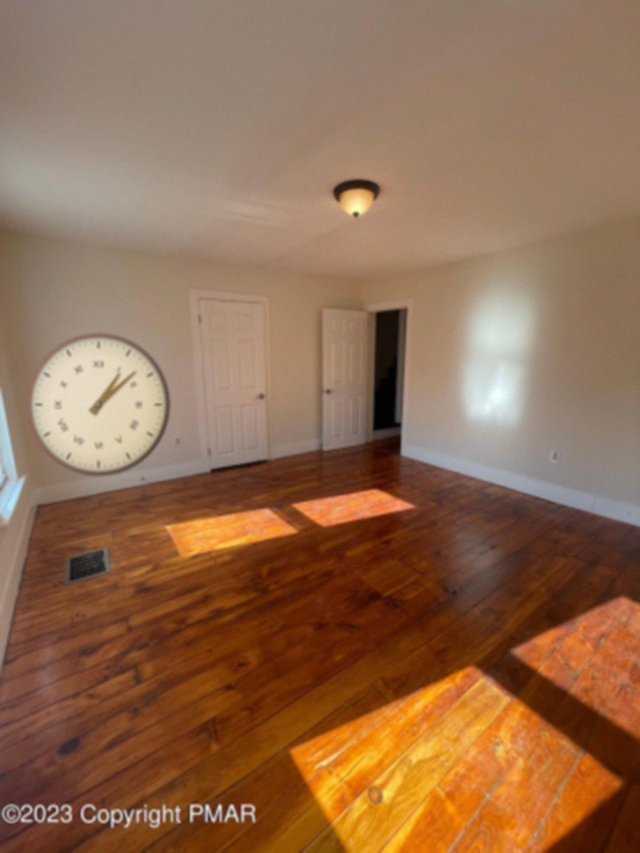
{"hour": 1, "minute": 8}
